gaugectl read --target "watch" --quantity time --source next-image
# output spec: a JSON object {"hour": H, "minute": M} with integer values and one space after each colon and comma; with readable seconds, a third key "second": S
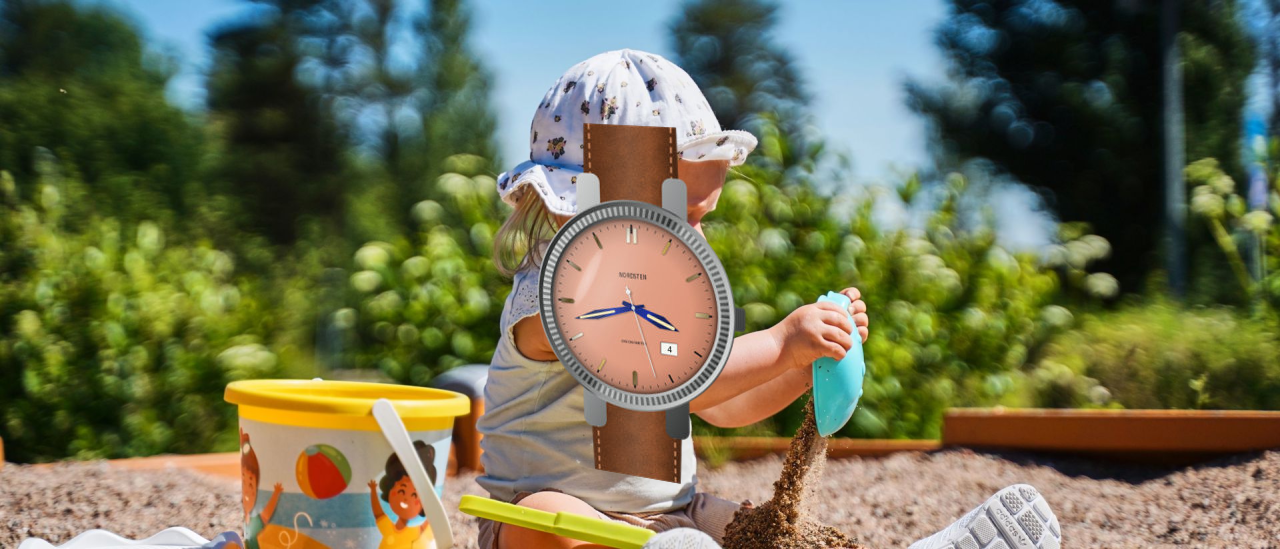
{"hour": 3, "minute": 42, "second": 27}
